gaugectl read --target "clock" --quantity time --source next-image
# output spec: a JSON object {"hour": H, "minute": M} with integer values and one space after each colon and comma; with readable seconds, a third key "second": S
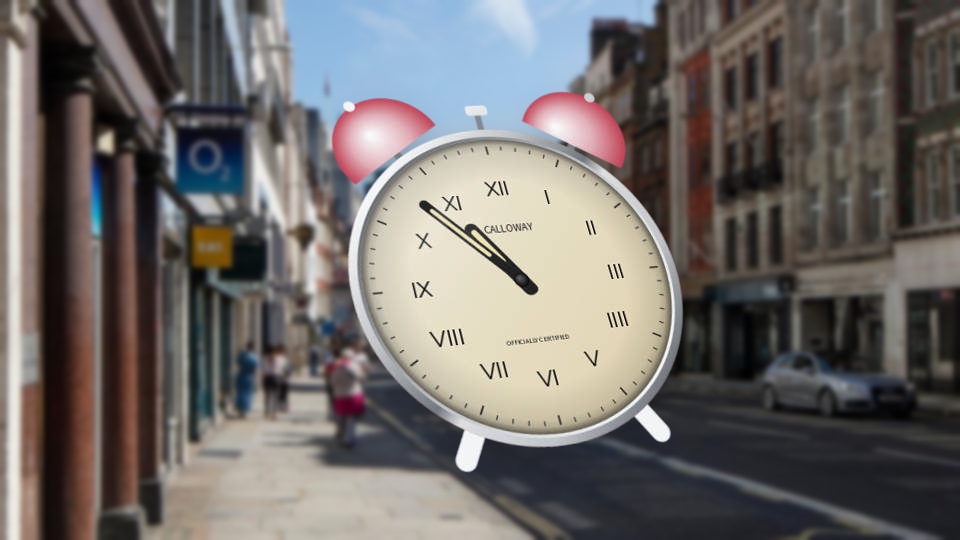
{"hour": 10, "minute": 53}
